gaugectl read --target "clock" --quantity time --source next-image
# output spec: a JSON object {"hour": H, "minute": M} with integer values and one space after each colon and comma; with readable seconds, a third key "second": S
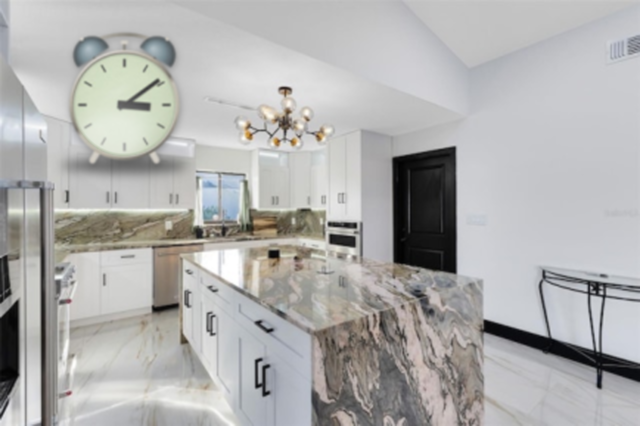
{"hour": 3, "minute": 9}
